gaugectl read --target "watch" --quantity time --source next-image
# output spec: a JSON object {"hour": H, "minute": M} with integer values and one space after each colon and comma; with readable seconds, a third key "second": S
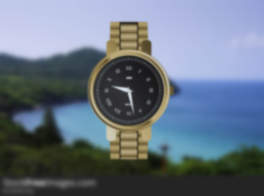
{"hour": 9, "minute": 28}
